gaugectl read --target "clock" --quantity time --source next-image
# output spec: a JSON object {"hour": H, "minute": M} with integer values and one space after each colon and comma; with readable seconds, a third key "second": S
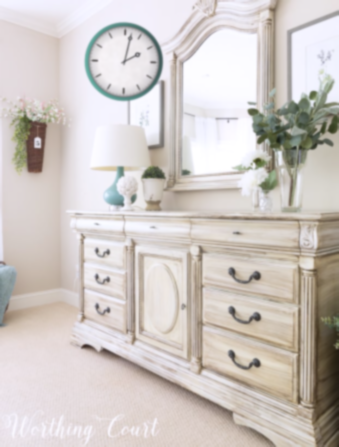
{"hour": 2, "minute": 2}
